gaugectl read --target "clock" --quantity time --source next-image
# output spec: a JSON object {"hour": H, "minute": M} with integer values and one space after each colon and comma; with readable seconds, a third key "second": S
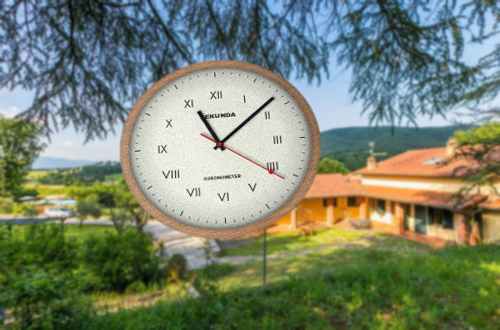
{"hour": 11, "minute": 8, "second": 21}
